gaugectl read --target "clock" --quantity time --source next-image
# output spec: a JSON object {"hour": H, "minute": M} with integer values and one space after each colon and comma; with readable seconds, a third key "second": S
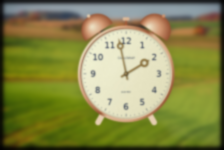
{"hour": 1, "minute": 58}
